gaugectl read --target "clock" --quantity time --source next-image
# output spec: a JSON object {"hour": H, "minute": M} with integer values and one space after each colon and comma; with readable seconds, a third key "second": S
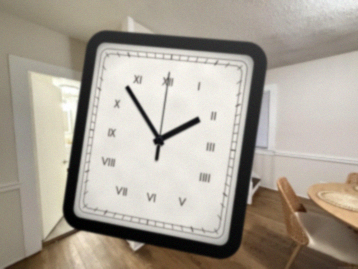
{"hour": 1, "minute": 53, "second": 0}
